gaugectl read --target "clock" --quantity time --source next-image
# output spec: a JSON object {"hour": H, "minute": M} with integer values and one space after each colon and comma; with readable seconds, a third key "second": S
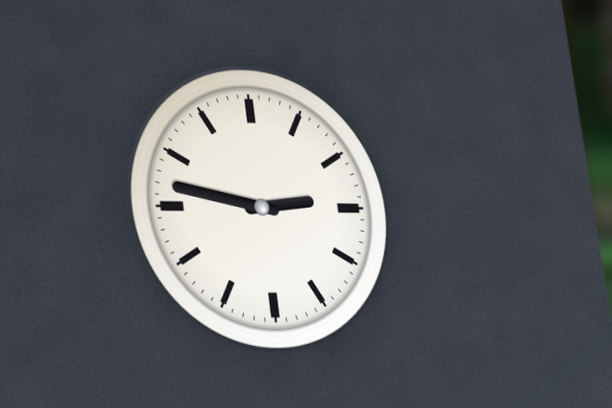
{"hour": 2, "minute": 47}
